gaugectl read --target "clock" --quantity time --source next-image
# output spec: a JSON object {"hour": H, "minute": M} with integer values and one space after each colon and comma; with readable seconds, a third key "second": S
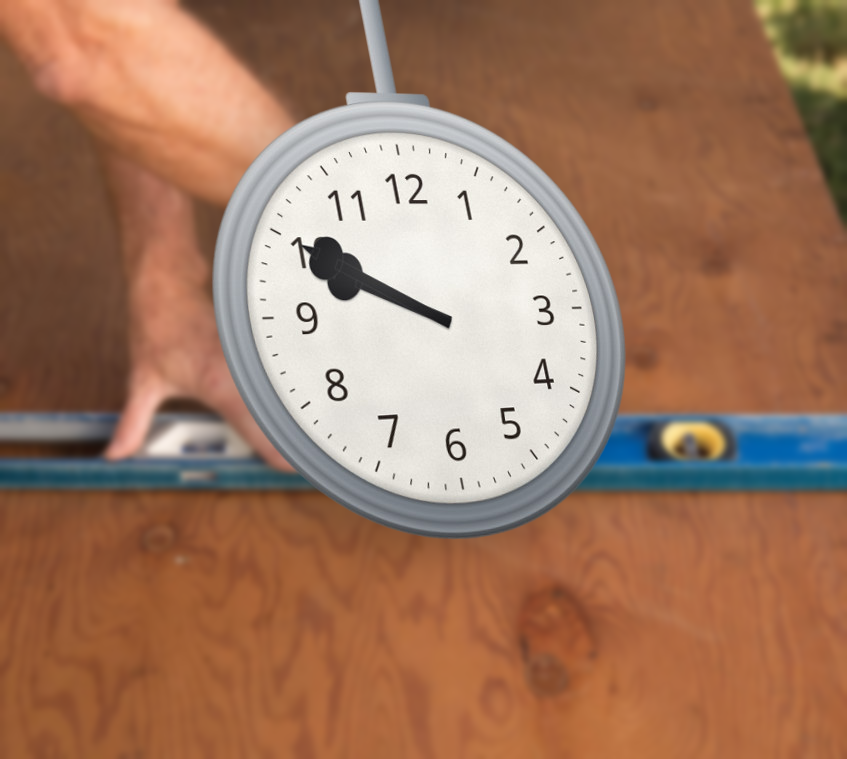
{"hour": 9, "minute": 50}
